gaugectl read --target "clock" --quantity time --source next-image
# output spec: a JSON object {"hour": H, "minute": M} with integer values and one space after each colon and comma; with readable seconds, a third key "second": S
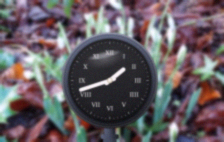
{"hour": 1, "minute": 42}
